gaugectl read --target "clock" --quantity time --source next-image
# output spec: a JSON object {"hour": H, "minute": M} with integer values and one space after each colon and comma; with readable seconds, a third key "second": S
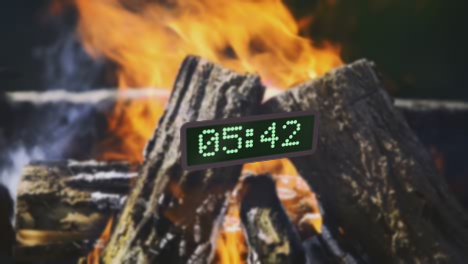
{"hour": 5, "minute": 42}
